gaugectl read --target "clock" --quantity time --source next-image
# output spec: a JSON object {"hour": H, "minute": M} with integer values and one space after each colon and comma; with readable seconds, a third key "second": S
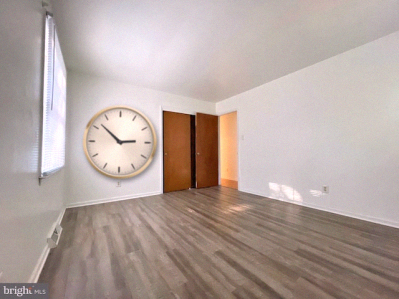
{"hour": 2, "minute": 52}
